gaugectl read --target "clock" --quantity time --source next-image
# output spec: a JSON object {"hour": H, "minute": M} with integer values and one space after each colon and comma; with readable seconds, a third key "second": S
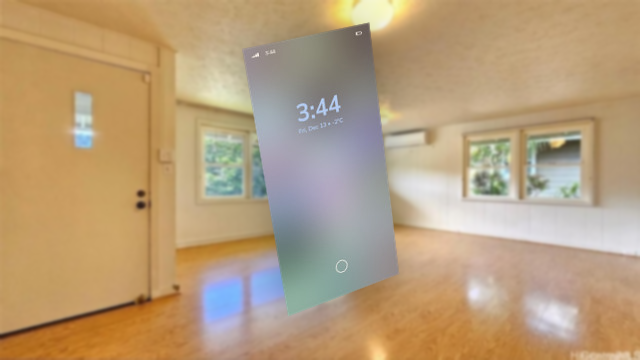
{"hour": 3, "minute": 44}
